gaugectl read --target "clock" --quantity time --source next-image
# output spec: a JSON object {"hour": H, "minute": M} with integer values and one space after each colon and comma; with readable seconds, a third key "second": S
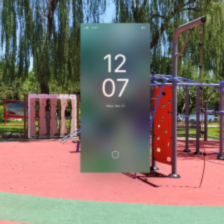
{"hour": 12, "minute": 7}
